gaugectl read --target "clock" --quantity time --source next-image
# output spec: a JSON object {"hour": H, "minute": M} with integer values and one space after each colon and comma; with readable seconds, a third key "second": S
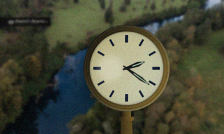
{"hour": 2, "minute": 21}
